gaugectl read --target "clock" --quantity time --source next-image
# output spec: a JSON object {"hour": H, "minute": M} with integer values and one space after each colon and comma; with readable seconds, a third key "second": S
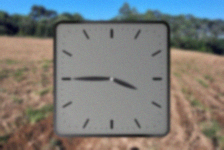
{"hour": 3, "minute": 45}
